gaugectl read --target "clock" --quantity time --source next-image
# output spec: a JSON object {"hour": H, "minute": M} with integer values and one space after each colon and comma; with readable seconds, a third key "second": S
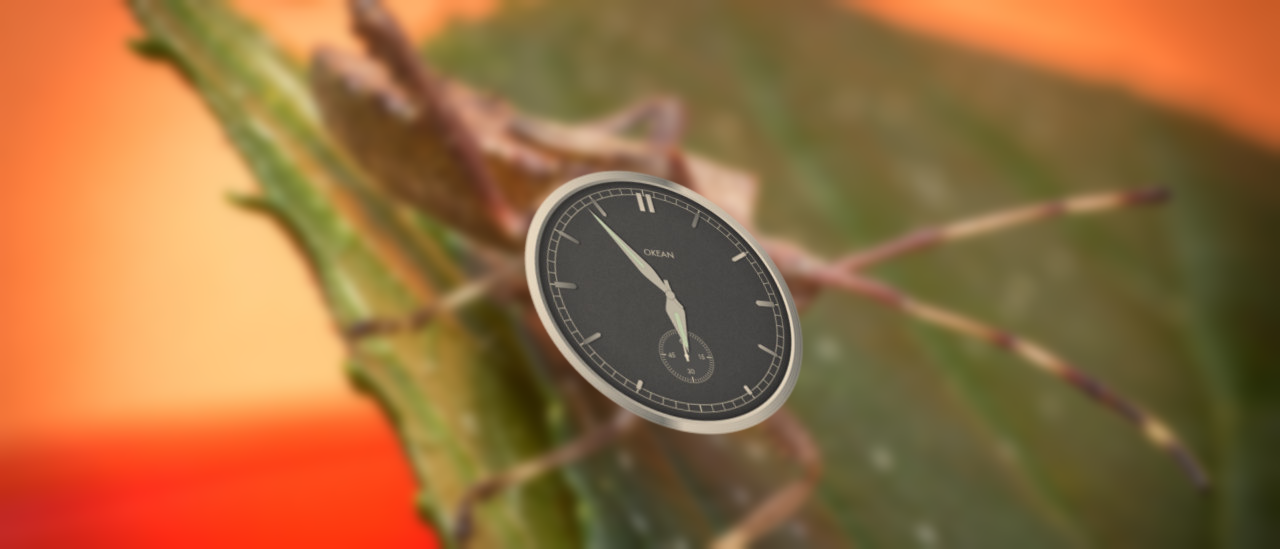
{"hour": 5, "minute": 54}
